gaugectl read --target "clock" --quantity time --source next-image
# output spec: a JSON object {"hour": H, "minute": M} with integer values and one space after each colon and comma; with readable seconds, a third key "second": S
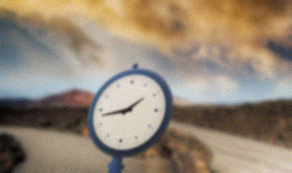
{"hour": 1, "minute": 43}
